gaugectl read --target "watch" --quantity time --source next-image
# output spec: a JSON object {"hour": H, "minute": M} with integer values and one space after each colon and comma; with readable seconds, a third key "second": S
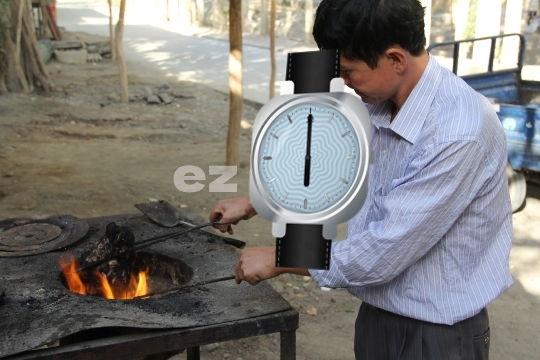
{"hour": 6, "minute": 0}
